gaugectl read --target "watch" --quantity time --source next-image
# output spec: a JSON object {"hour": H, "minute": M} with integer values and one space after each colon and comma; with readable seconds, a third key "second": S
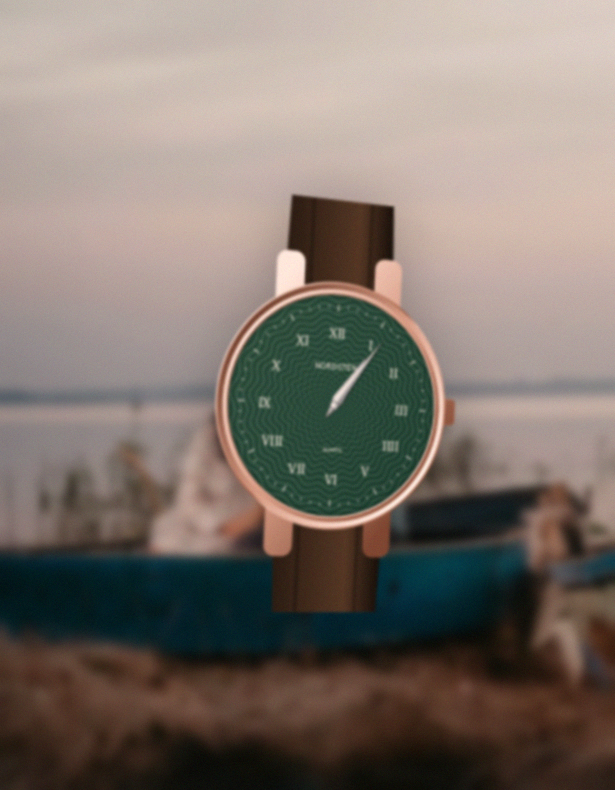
{"hour": 1, "minute": 6}
